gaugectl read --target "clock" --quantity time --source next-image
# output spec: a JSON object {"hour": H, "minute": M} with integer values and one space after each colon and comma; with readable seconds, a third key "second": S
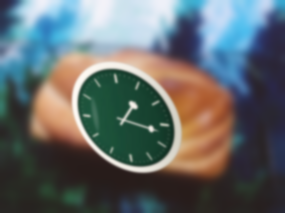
{"hour": 1, "minute": 17}
